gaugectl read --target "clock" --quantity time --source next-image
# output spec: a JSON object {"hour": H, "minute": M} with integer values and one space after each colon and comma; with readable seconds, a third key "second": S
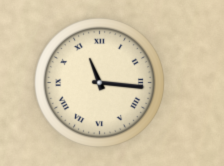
{"hour": 11, "minute": 16}
